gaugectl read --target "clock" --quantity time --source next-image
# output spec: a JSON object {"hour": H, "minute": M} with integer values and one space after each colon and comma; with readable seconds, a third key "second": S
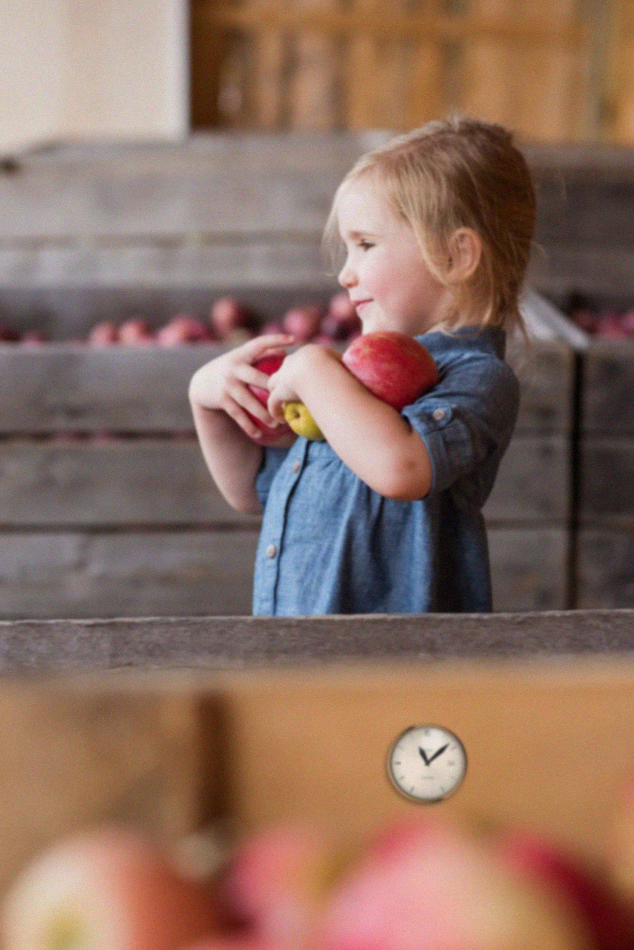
{"hour": 11, "minute": 8}
